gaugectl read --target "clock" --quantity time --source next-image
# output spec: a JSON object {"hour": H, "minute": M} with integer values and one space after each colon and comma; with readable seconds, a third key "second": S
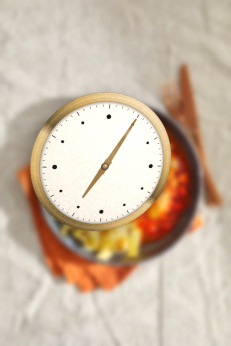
{"hour": 7, "minute": 5}
